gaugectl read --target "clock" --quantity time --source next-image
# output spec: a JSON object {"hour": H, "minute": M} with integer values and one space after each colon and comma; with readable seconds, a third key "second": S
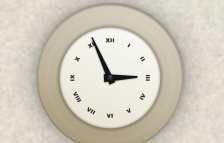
{"hour": 2, "minute": 56}
